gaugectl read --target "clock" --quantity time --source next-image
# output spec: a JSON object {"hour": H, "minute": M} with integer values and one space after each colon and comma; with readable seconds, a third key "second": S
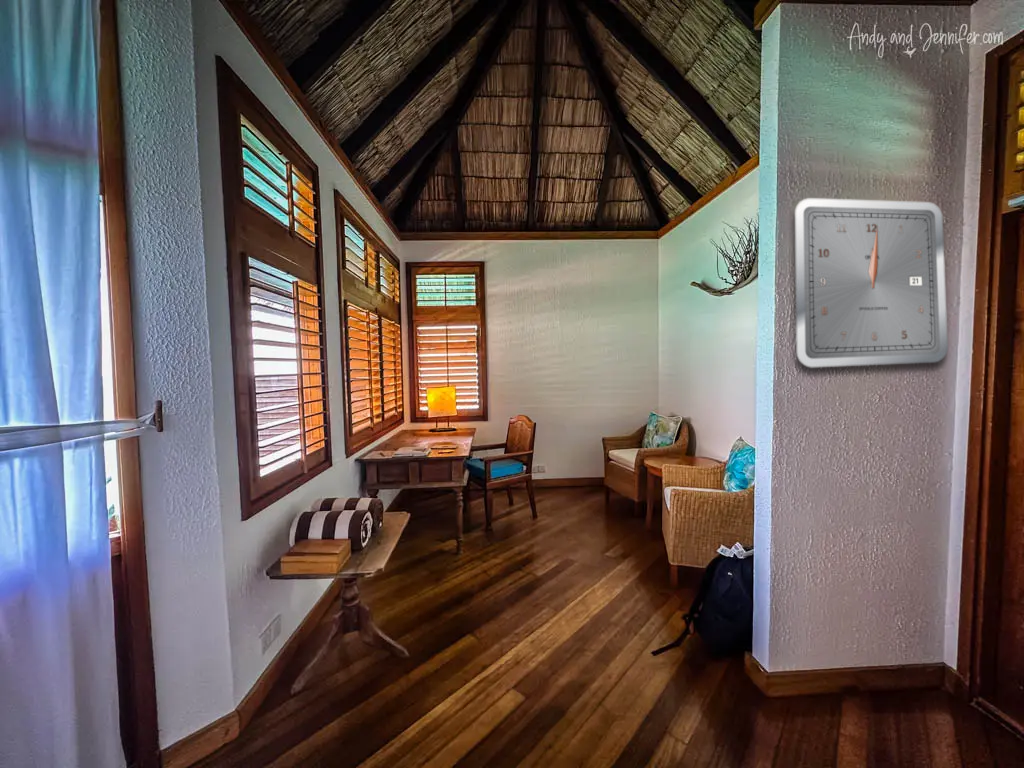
{"hour": 12, "minute": 1}
